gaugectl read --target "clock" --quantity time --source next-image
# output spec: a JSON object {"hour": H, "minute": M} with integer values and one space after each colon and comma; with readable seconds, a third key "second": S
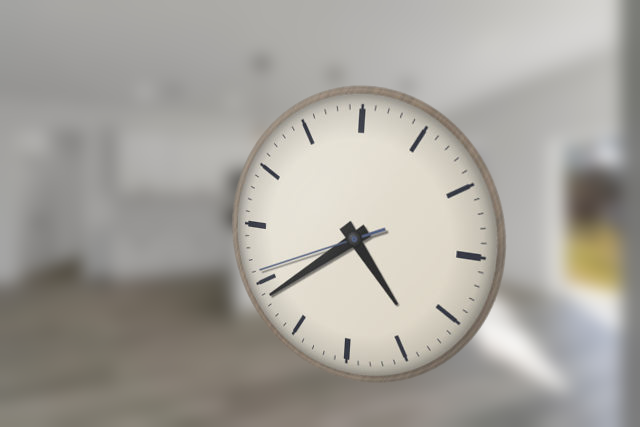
{"hour": 4, "minute": 38, "second": 41}
